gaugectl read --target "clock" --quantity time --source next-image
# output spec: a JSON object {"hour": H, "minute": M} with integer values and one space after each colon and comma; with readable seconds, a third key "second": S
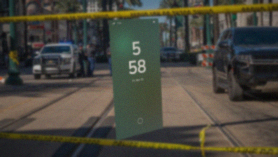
{"hour": 5, "minute": 58}
